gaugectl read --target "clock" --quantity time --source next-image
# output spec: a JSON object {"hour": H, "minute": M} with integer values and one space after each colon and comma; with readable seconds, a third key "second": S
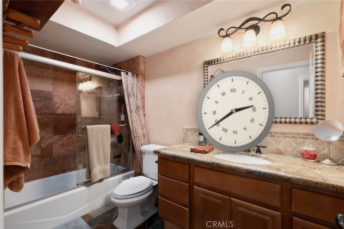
{"hour": 2, "minute": 40}
